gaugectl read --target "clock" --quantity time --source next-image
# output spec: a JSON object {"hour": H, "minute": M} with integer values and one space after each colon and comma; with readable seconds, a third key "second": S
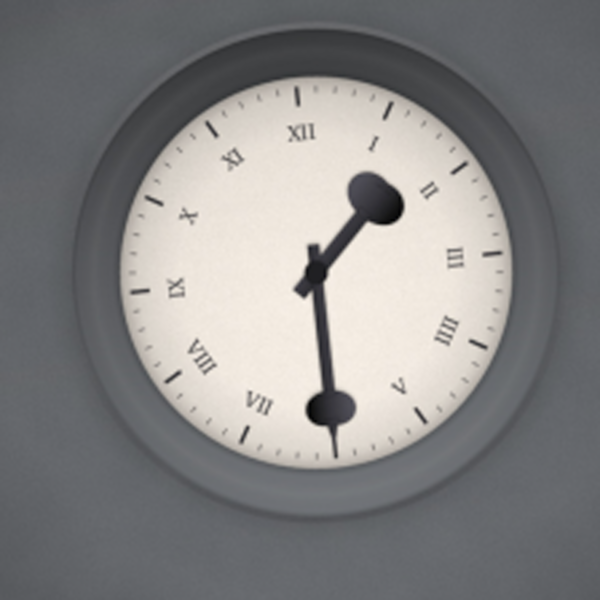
{"hour": 1, "minute": 30}
